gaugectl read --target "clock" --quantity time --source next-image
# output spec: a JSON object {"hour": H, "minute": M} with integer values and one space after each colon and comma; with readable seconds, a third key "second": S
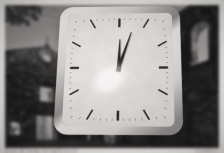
{"hour": 12, "minute": 3}
